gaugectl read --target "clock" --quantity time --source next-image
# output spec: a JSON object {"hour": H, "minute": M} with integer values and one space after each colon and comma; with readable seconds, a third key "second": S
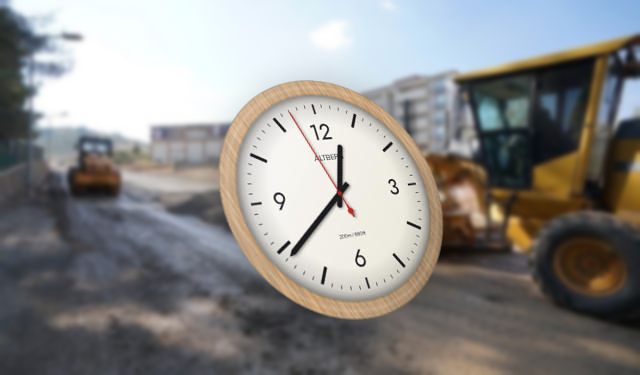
{"hour": 12, "minute": 38, "second": 57}
